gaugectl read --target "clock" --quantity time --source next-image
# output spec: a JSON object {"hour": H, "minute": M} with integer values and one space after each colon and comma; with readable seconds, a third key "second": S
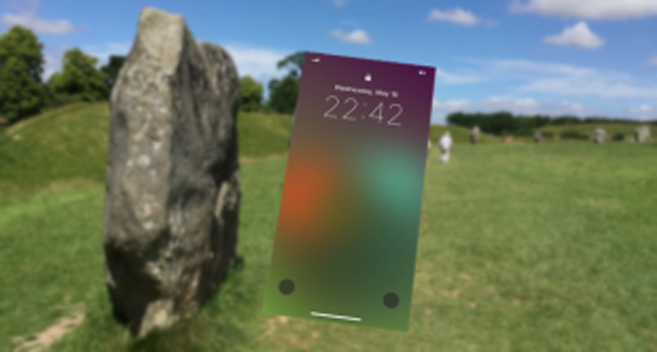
{"hour": 22, "minute": 42}
